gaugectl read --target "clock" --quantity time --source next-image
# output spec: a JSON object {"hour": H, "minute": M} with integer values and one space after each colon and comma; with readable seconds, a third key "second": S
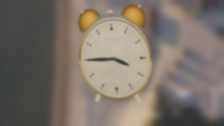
{"hour": 3, "minute": 45}
